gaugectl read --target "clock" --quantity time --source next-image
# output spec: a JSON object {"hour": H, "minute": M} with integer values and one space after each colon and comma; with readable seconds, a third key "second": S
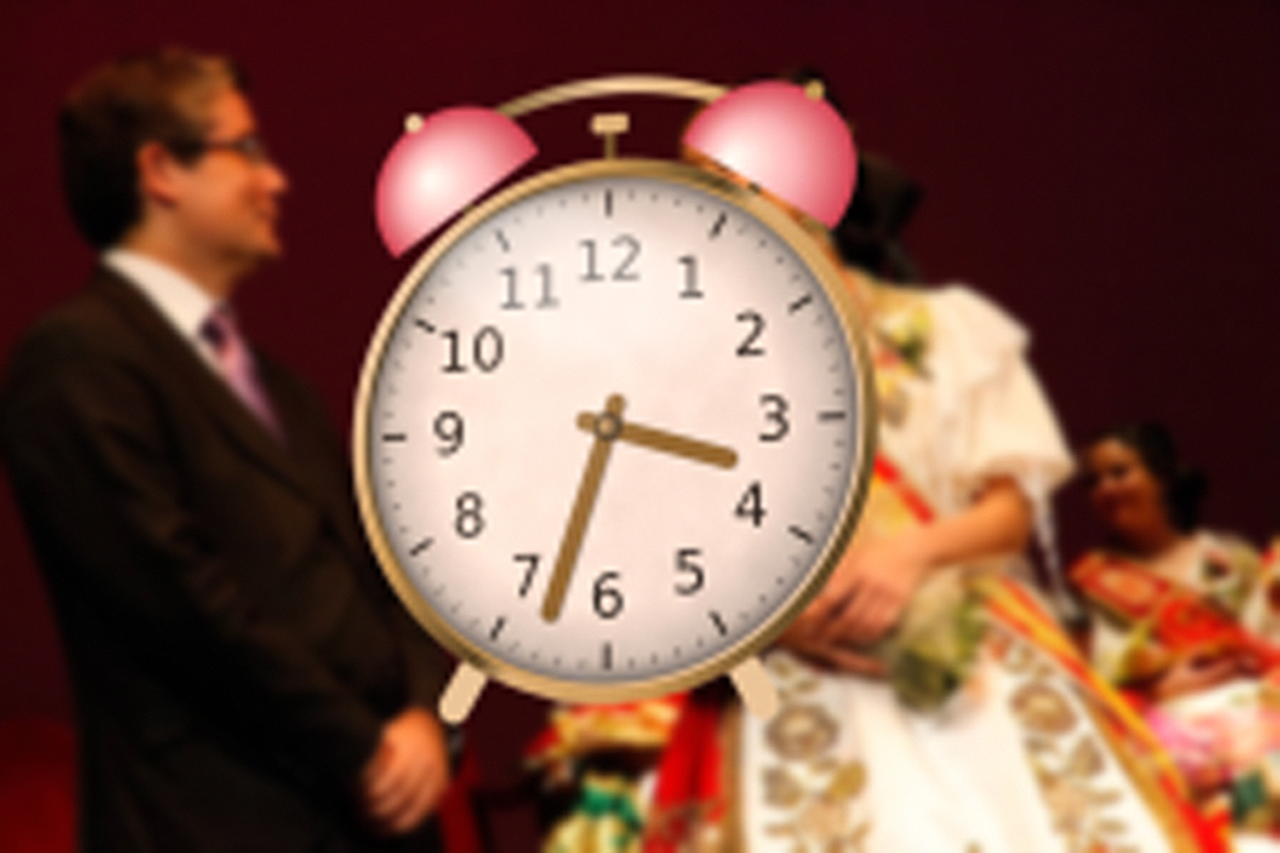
{"hour": 3, "minute": 33}
